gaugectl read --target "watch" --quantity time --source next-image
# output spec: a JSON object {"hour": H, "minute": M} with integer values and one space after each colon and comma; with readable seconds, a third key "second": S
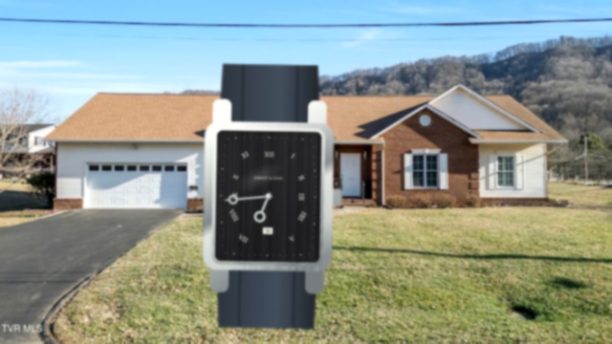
{"hour": 6, "minute": 44}
